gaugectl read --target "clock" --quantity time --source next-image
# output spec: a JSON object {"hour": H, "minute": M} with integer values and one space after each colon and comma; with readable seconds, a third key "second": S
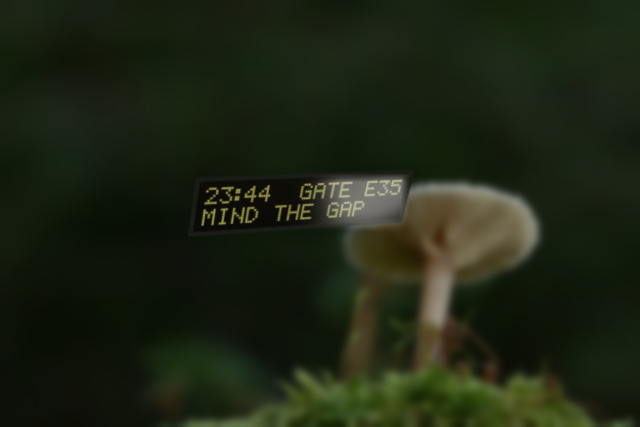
{"hour": 23, "minute": 44}
